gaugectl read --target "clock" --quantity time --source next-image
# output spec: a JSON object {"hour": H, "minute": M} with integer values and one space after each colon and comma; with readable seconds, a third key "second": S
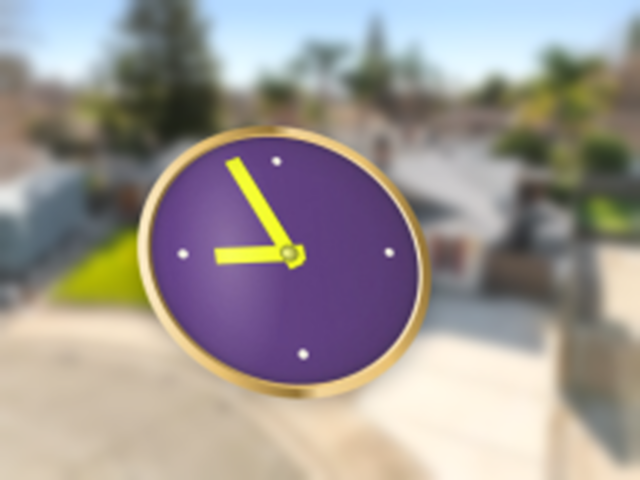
{"hour": 8, "minute": 56}
